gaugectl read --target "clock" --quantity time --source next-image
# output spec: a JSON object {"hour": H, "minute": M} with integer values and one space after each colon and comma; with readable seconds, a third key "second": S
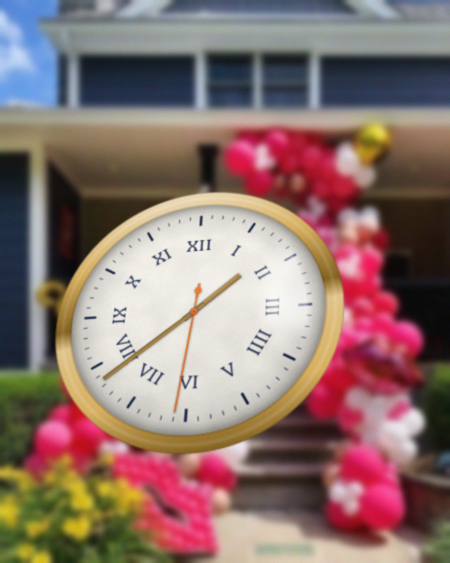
{"hour": 1, "minute": 38, "second": 31}
